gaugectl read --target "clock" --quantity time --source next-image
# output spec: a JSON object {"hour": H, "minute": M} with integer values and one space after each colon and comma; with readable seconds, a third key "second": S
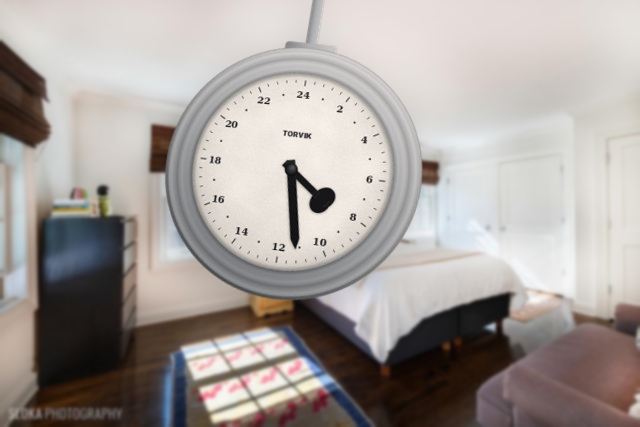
{"hour": 8, "minute": 28}
